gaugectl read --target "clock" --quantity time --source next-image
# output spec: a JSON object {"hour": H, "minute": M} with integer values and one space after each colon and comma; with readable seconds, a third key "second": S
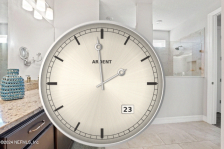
{"hour": 1, "minute": 59}
